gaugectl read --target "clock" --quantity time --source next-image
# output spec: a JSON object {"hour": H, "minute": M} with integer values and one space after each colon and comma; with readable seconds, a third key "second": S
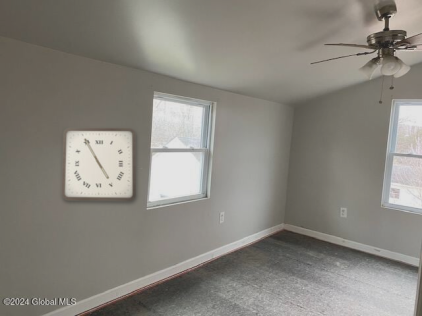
{"hour": 4, "minute": 55}
